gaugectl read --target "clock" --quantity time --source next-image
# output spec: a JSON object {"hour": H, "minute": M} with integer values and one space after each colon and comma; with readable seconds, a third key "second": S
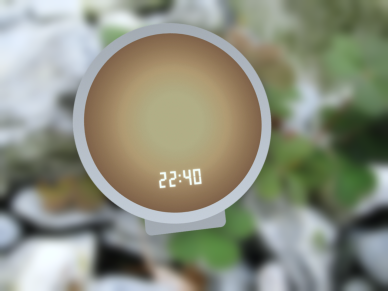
{"hour": 22, "minute": 40}
